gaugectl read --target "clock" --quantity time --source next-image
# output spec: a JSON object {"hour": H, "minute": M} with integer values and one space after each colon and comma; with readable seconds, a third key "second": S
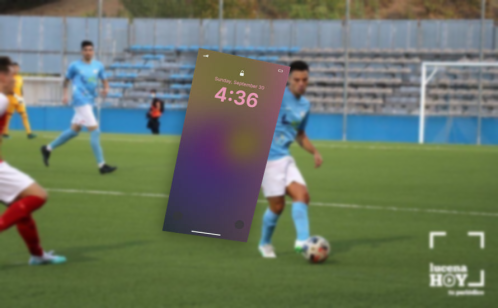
{"hour": 4, "minute": 36}
